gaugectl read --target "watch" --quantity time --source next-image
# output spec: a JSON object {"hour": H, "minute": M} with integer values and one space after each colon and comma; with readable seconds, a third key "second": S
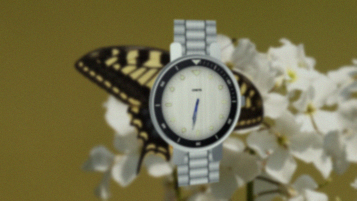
{"hour": 6, "minute": 32}
